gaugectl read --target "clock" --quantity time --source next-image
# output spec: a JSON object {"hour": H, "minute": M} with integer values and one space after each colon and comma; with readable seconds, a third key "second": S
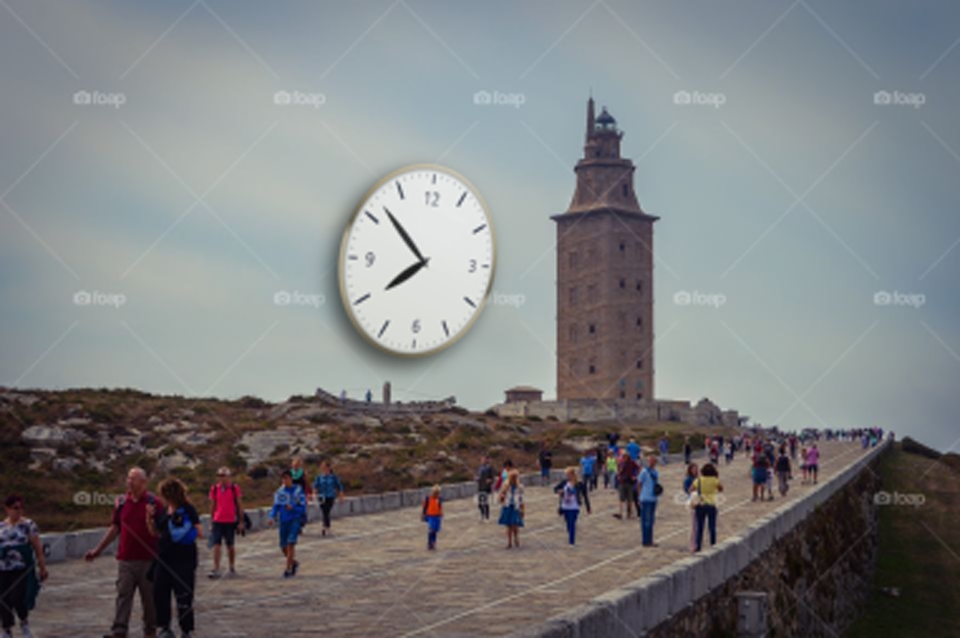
{"hour": 7, "minute": 52}
